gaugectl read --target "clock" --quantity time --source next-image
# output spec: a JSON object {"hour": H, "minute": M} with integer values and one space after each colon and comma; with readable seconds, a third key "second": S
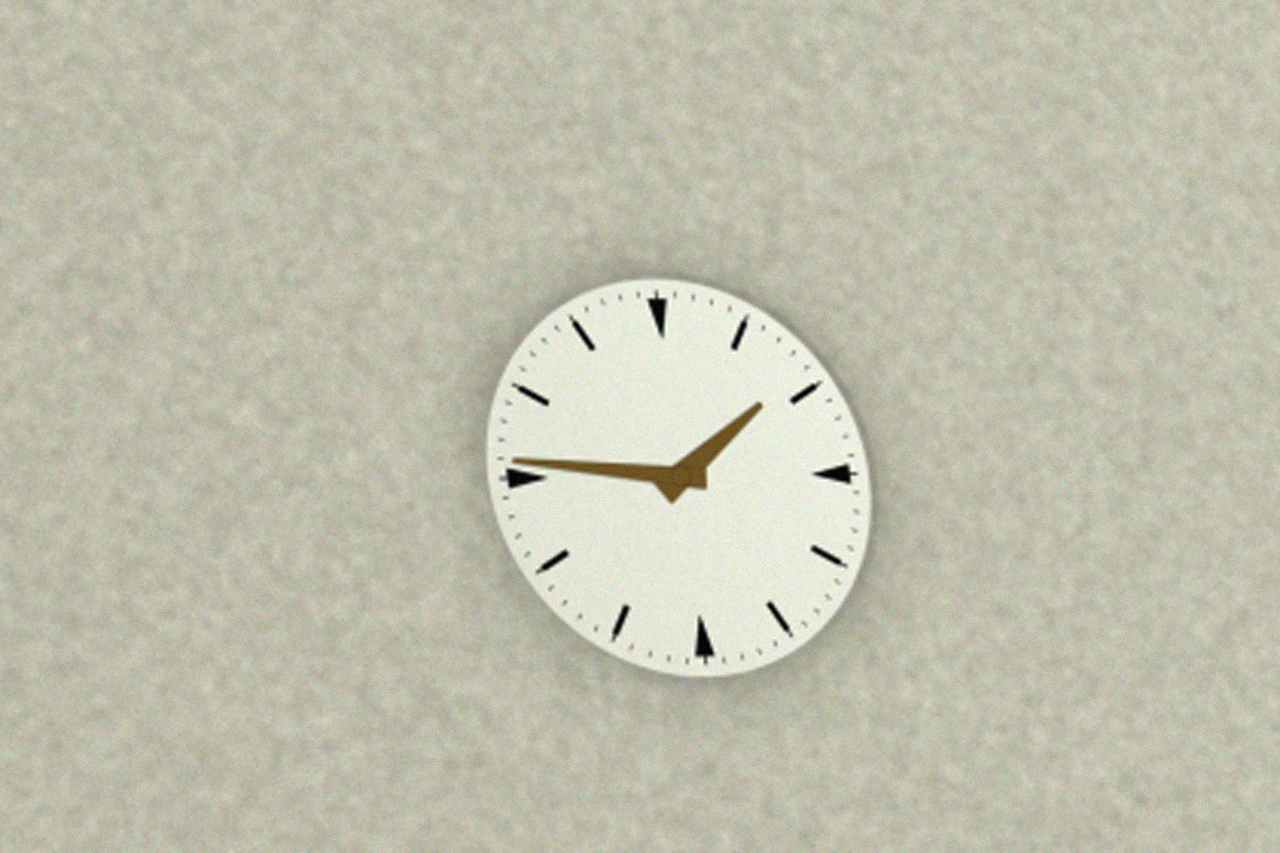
{"hour": 1, "minute": 46}
